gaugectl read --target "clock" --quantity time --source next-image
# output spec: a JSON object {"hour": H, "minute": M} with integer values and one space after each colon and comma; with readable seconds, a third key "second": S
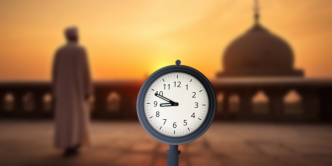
{"hour": 8, "minute": 49}
